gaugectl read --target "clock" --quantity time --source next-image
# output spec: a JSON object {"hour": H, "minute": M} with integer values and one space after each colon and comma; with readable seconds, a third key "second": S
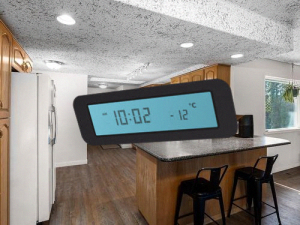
{"hour": 10, "minute": 2}
